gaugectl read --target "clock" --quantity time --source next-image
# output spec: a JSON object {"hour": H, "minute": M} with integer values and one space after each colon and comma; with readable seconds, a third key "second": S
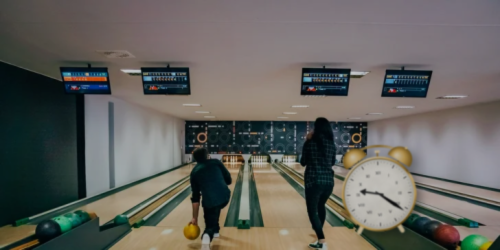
{"hour": 9, "minute": 21}
